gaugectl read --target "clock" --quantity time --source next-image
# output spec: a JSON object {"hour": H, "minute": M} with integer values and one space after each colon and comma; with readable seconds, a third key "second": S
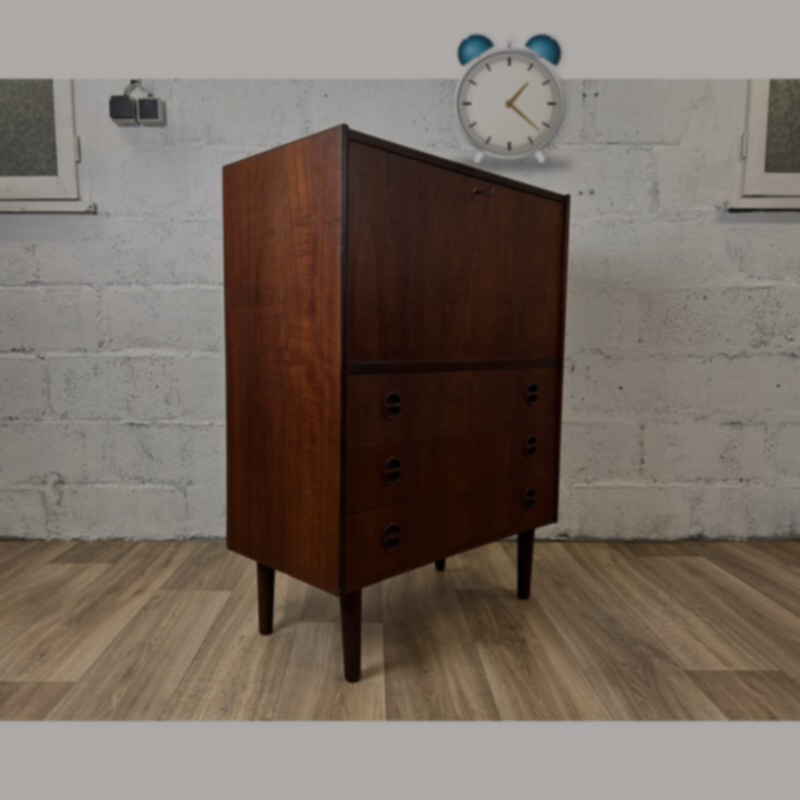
{"hour": 1, "minute": 22}
